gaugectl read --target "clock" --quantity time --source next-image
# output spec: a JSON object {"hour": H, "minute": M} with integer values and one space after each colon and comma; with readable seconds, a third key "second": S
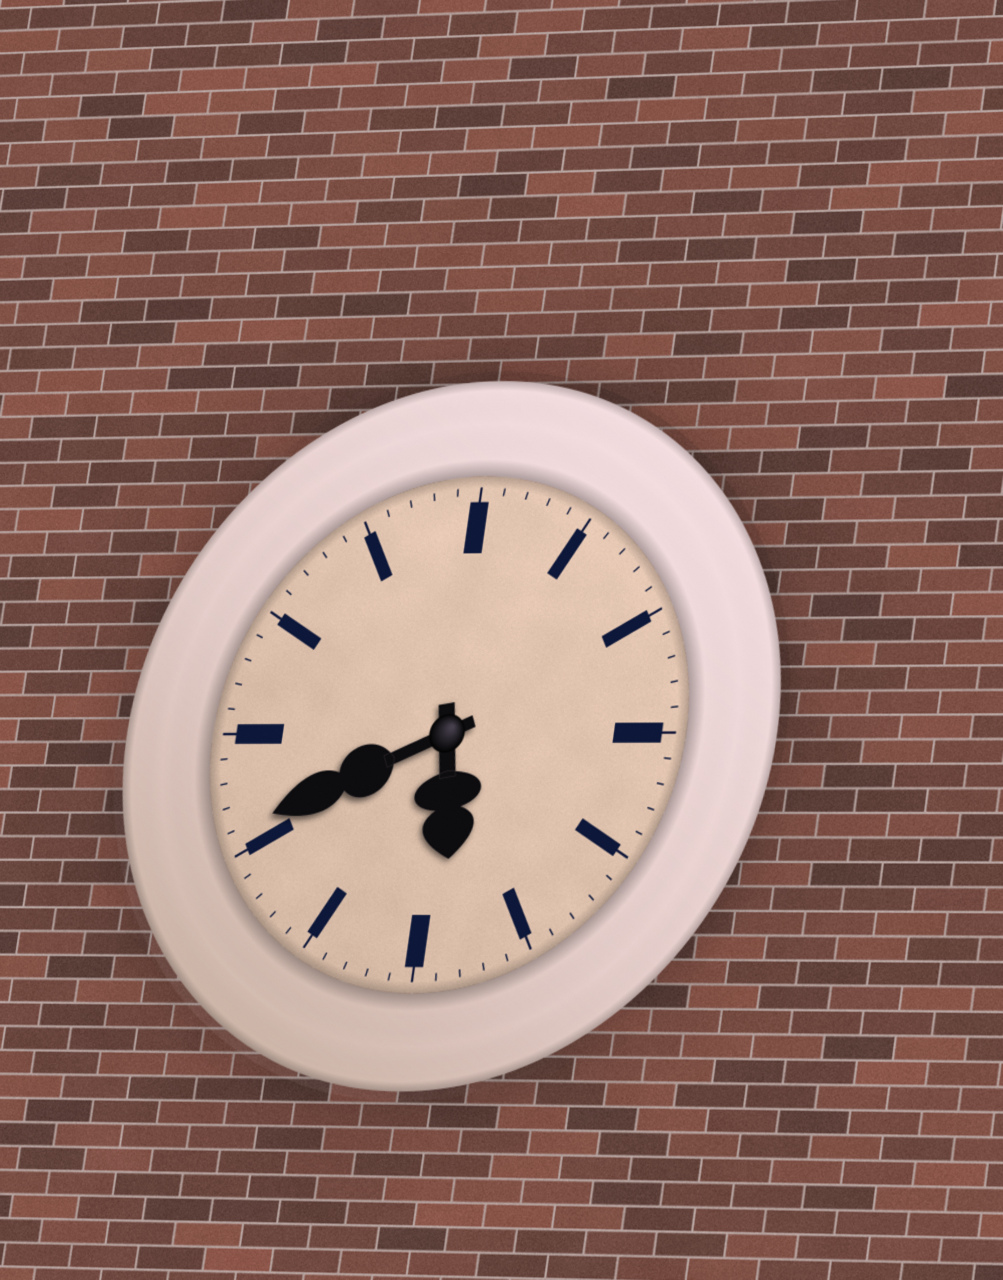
{"hour": 5, "minute": 41}
